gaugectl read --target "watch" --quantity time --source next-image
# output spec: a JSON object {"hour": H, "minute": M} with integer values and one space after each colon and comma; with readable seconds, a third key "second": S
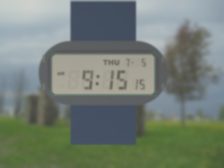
{"hour": 9, "minute": 15, "second": 15}
